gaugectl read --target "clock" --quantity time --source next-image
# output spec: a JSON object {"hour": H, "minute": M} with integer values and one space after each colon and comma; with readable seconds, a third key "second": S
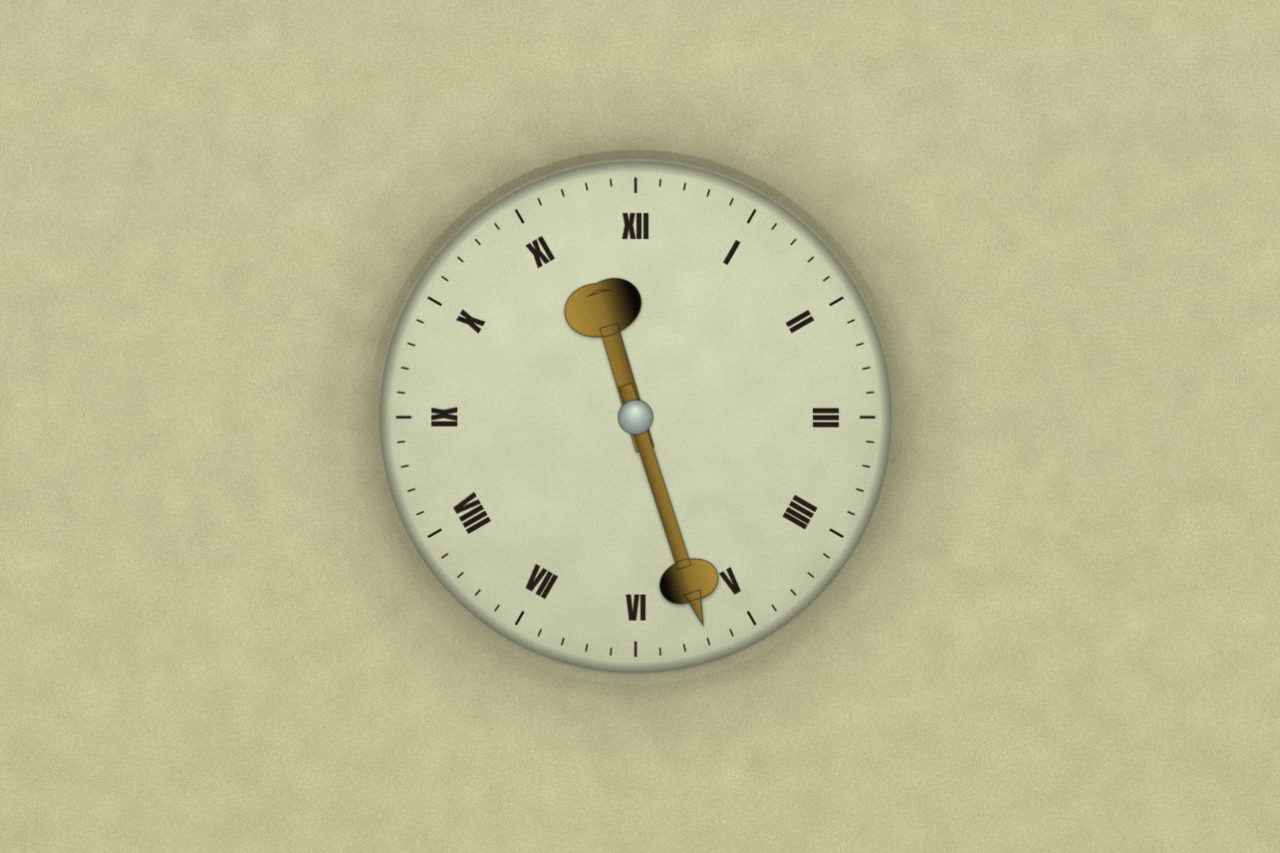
{"hour": 11, "minute": 27}
